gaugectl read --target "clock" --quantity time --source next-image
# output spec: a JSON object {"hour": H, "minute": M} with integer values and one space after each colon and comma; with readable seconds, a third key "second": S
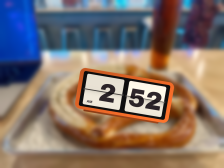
{"hour": 2, "minute": 52}
